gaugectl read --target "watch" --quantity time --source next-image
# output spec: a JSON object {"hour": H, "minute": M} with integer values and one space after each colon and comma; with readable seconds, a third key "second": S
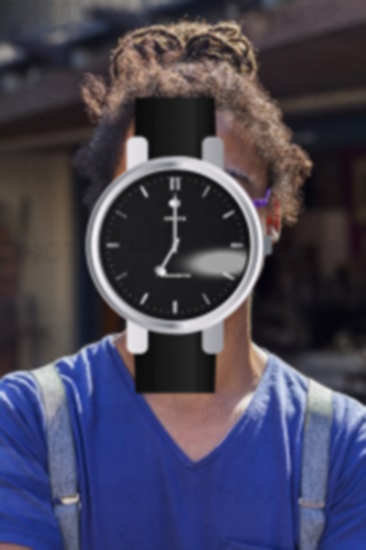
{"hour": 7, "minute": 0}
